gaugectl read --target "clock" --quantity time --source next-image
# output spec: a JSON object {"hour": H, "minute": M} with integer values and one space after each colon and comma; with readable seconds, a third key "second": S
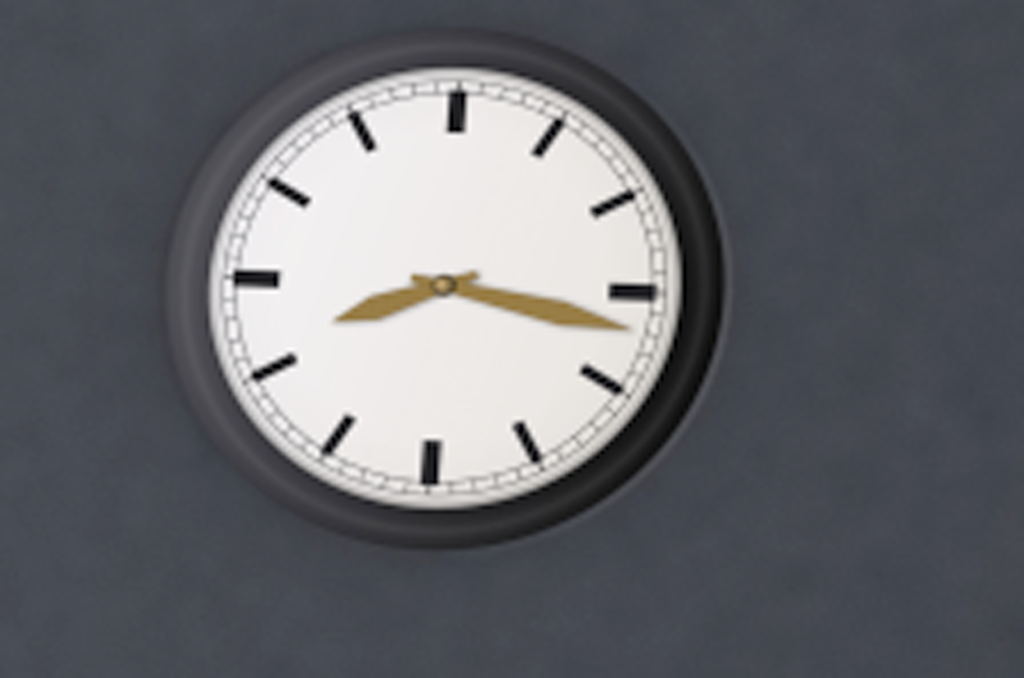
{"hour": 8, "minute": 17}
